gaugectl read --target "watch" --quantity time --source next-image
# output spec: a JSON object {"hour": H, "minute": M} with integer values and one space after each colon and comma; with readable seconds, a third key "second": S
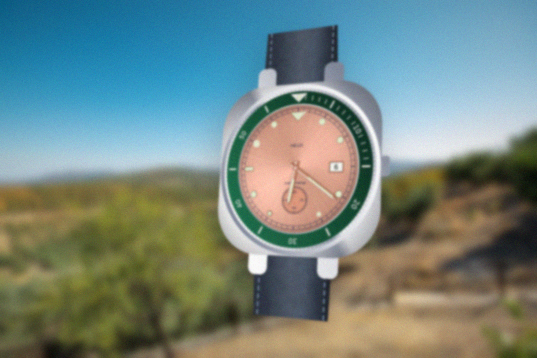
{"hour": 6, "minute": 21}
